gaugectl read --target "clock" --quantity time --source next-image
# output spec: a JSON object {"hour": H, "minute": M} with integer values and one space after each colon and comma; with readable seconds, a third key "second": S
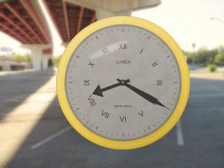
{"hour": 8, "minute": 20}
